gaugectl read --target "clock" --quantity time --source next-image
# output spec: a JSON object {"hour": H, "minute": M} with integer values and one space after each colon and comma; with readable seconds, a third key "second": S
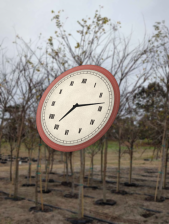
{"hour": 7, "minute": 13}
